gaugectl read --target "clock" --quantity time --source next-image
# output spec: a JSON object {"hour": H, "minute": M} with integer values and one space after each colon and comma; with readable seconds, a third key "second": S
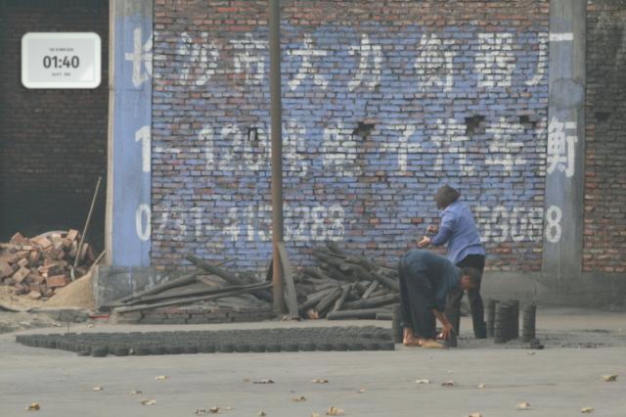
{"hour": 1, "minute": 40}
